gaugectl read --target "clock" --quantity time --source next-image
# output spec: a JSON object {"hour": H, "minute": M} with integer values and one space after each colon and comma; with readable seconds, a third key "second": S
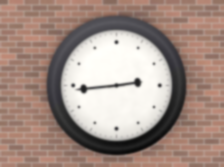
{"hour": 2, "minute": 44}
